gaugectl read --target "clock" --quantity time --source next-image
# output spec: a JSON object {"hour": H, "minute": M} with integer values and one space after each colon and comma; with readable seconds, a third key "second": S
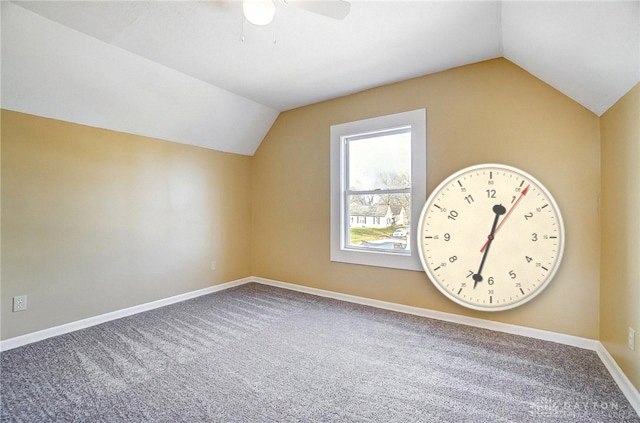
{"hour": 12, "minute": 33, "second": 6}
